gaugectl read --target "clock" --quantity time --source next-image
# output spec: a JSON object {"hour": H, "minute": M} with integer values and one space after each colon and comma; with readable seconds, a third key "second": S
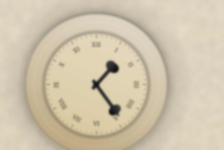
{"hour": 1, "minute": 24}
